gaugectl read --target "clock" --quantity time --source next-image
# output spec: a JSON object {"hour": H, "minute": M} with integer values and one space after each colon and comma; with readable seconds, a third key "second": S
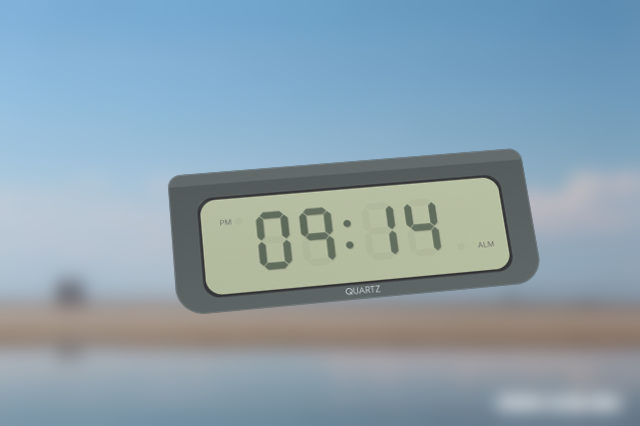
{"hour": 9, "minute": 14}
